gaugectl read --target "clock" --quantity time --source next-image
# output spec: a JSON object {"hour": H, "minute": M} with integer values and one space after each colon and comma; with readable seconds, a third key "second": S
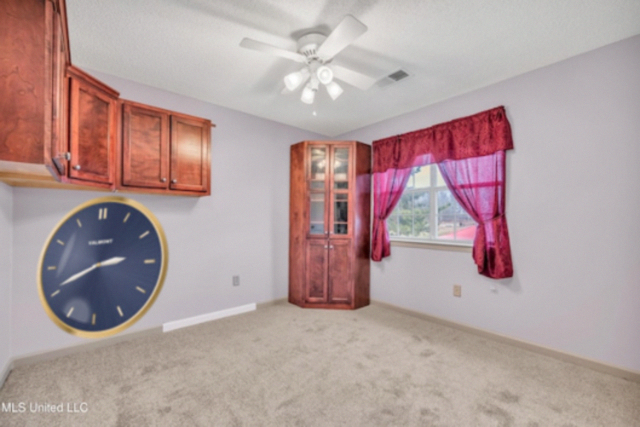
{"hour": 2, "minute": 41}
